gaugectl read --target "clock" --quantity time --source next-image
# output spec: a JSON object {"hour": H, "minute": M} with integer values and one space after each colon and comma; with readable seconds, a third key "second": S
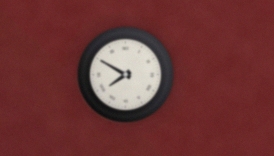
{"hour": 7, "minute": 50}
